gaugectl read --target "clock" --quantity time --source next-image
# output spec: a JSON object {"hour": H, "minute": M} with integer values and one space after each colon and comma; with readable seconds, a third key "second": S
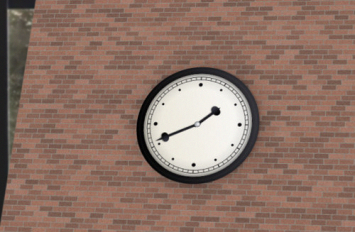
{"hour": 1, "minute": 41}
